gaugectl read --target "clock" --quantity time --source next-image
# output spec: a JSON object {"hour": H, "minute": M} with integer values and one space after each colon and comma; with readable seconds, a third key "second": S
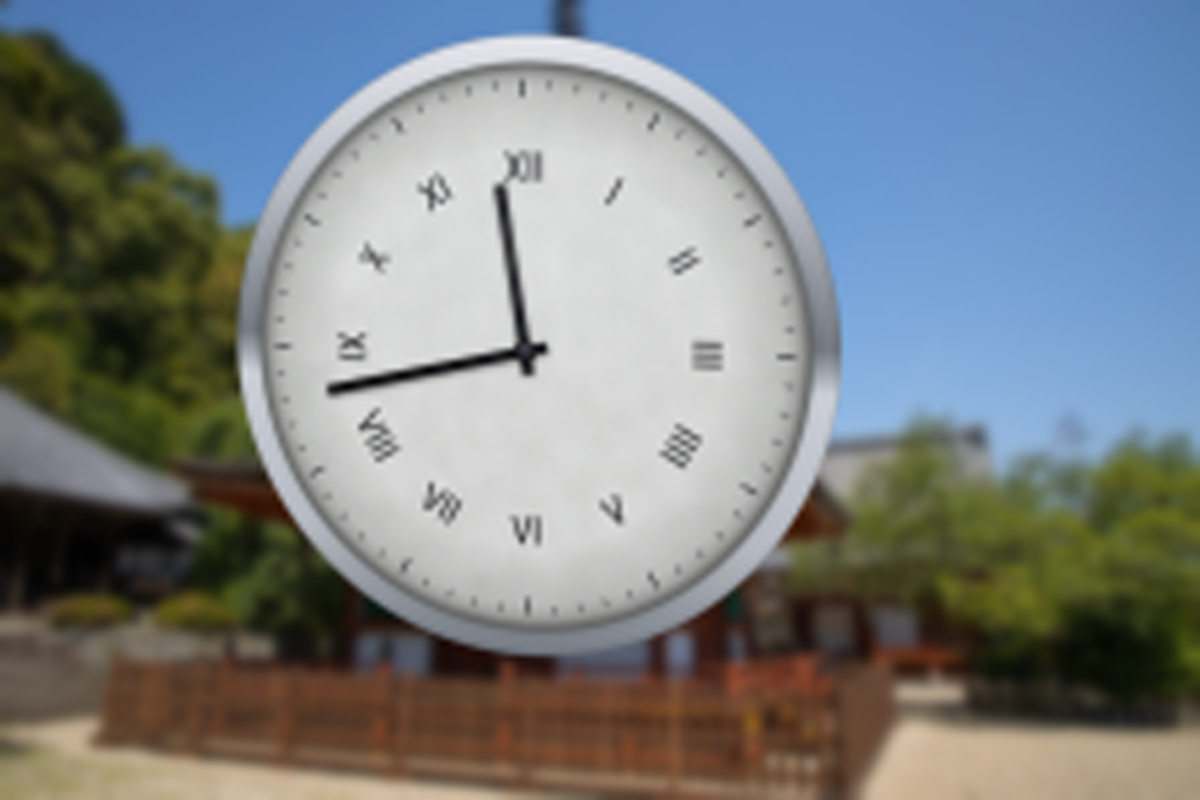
{"hour": 11, "minute": 43}
